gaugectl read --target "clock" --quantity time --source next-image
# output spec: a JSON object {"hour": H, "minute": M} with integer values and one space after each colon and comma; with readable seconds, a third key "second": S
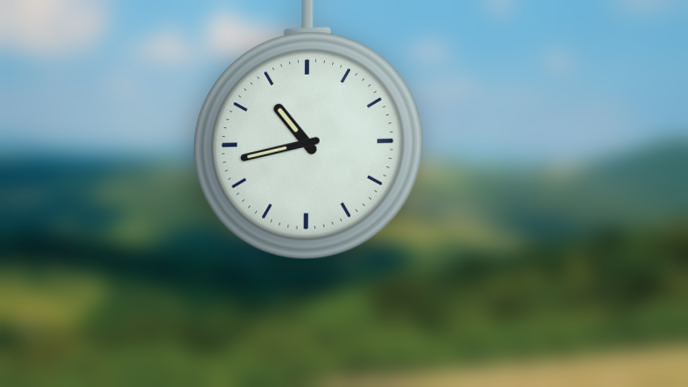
{"hour": 10, "minute": 43}
